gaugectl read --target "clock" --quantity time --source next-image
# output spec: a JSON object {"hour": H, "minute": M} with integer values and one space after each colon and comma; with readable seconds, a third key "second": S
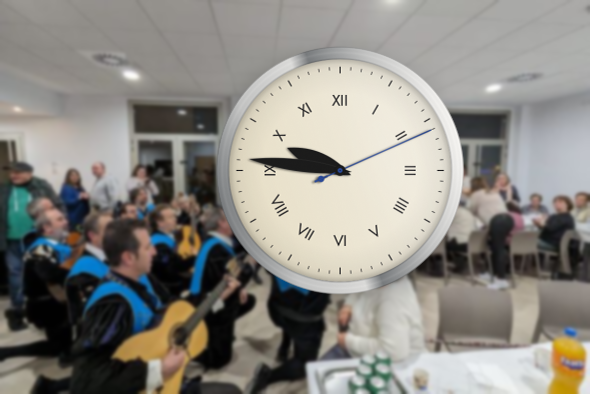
{"hour": 9, "minute": 46, "second": 11}
